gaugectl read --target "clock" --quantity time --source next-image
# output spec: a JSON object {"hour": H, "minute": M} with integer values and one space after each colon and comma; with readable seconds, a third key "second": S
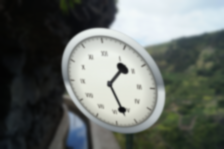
{"hour": 1, "minute": 27}
